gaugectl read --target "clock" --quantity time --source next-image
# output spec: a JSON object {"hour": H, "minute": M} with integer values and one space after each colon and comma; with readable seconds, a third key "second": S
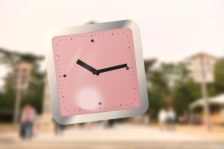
{"hour": 10, "minute": 14}
